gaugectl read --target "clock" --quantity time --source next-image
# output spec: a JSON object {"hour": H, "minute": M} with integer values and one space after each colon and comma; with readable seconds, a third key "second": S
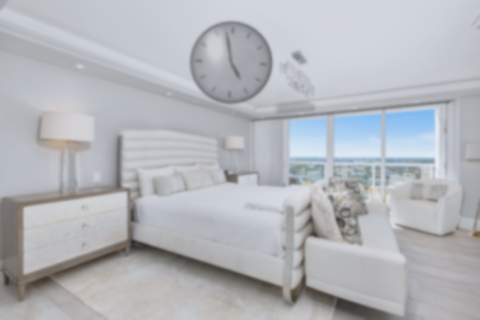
{"hour": 4, "minute": 58}
